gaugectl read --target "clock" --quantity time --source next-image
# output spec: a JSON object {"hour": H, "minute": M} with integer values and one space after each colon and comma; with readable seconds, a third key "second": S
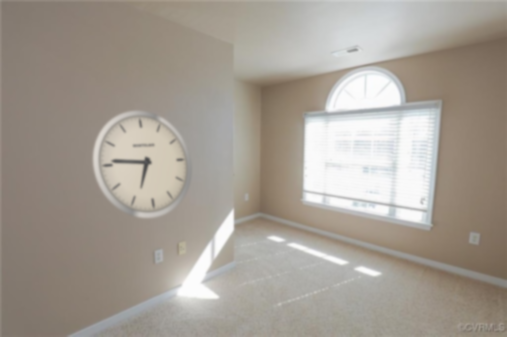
{"hour": 6, "minute": 46}
